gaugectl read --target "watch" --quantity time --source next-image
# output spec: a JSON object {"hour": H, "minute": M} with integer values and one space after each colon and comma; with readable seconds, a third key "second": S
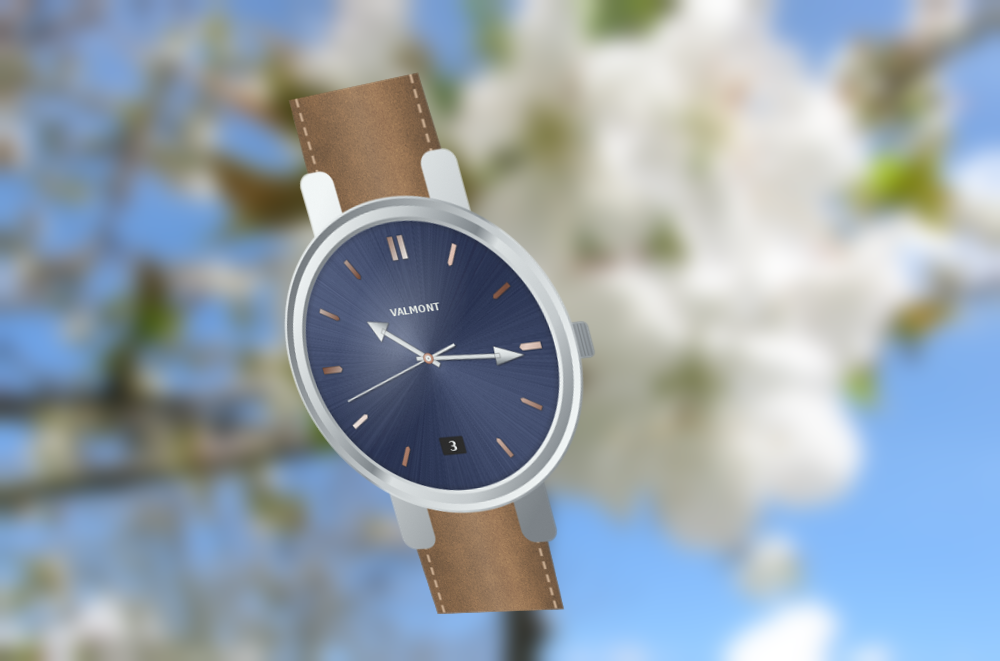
{"hour": 10, "minute": 15, "second": 42}
